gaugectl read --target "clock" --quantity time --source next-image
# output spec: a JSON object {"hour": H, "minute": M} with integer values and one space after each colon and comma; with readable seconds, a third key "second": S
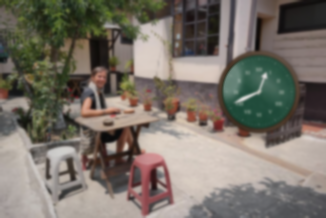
{"hour": 12, "minute": 41}
